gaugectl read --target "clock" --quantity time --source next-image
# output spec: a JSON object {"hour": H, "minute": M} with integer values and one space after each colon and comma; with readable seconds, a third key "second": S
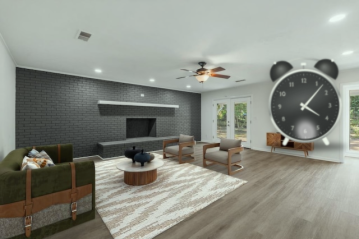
{"hour": 4, "minute": 7}
